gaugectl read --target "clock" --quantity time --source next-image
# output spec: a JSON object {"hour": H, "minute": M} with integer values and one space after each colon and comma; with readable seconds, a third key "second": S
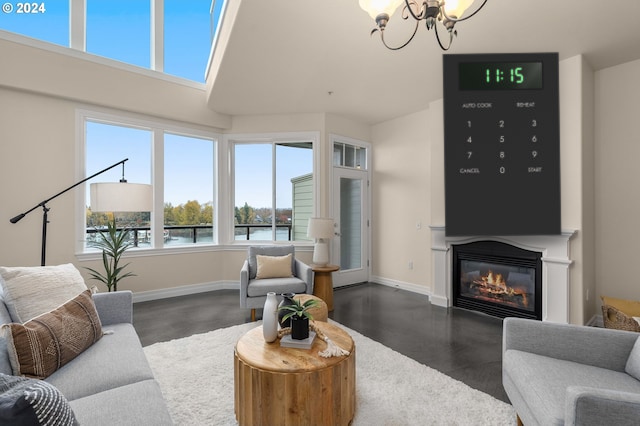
{"hour": 11, "minute": 15}
